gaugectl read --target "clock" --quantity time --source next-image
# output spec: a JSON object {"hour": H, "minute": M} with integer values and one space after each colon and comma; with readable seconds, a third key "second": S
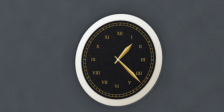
{"hour": 1, "minute": 22}
